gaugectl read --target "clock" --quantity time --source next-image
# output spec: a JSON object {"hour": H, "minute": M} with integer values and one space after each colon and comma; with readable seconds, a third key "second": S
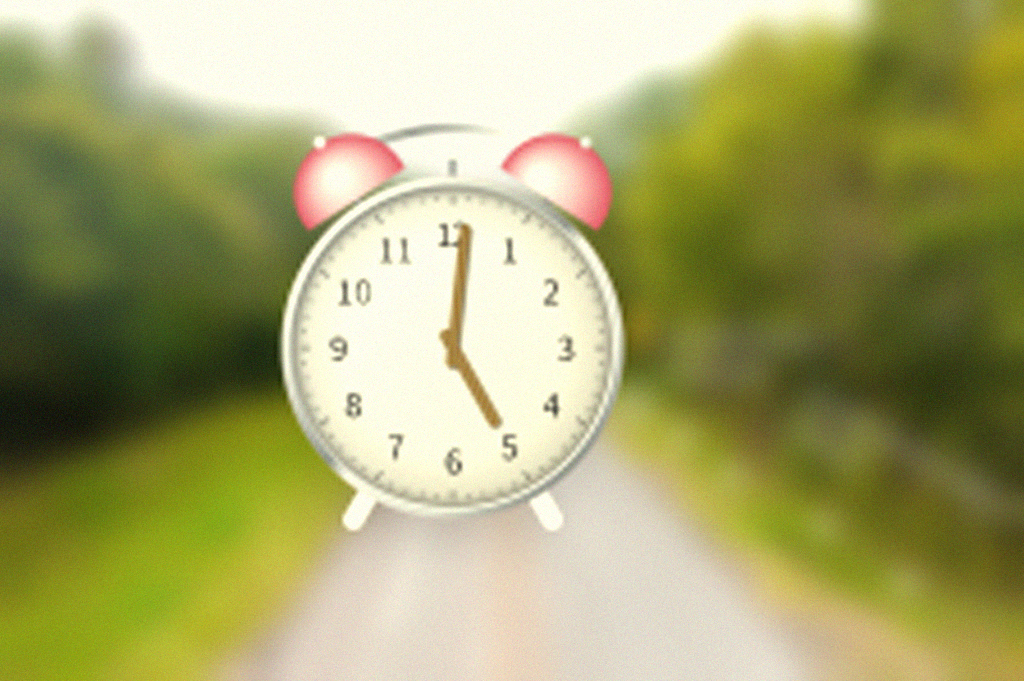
{"hour": 5, "minute": 1}
